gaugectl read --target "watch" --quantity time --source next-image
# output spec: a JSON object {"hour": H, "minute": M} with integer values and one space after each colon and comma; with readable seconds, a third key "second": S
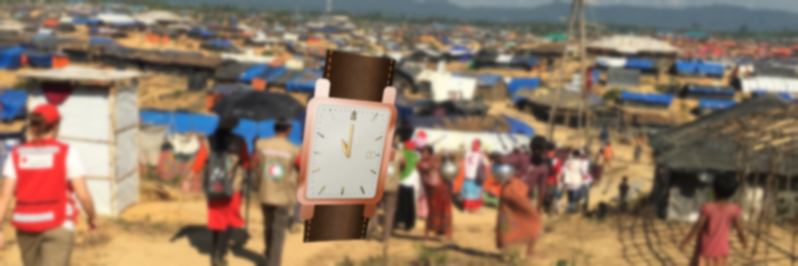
{"hour": 11, "minute": 0}
